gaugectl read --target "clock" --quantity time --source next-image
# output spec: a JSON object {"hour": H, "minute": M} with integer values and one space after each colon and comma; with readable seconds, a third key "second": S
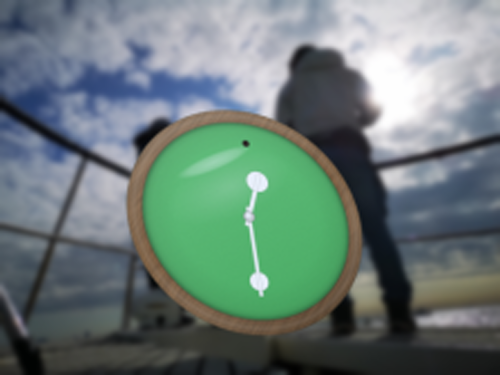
{"hour": 12, "minute": 29}
